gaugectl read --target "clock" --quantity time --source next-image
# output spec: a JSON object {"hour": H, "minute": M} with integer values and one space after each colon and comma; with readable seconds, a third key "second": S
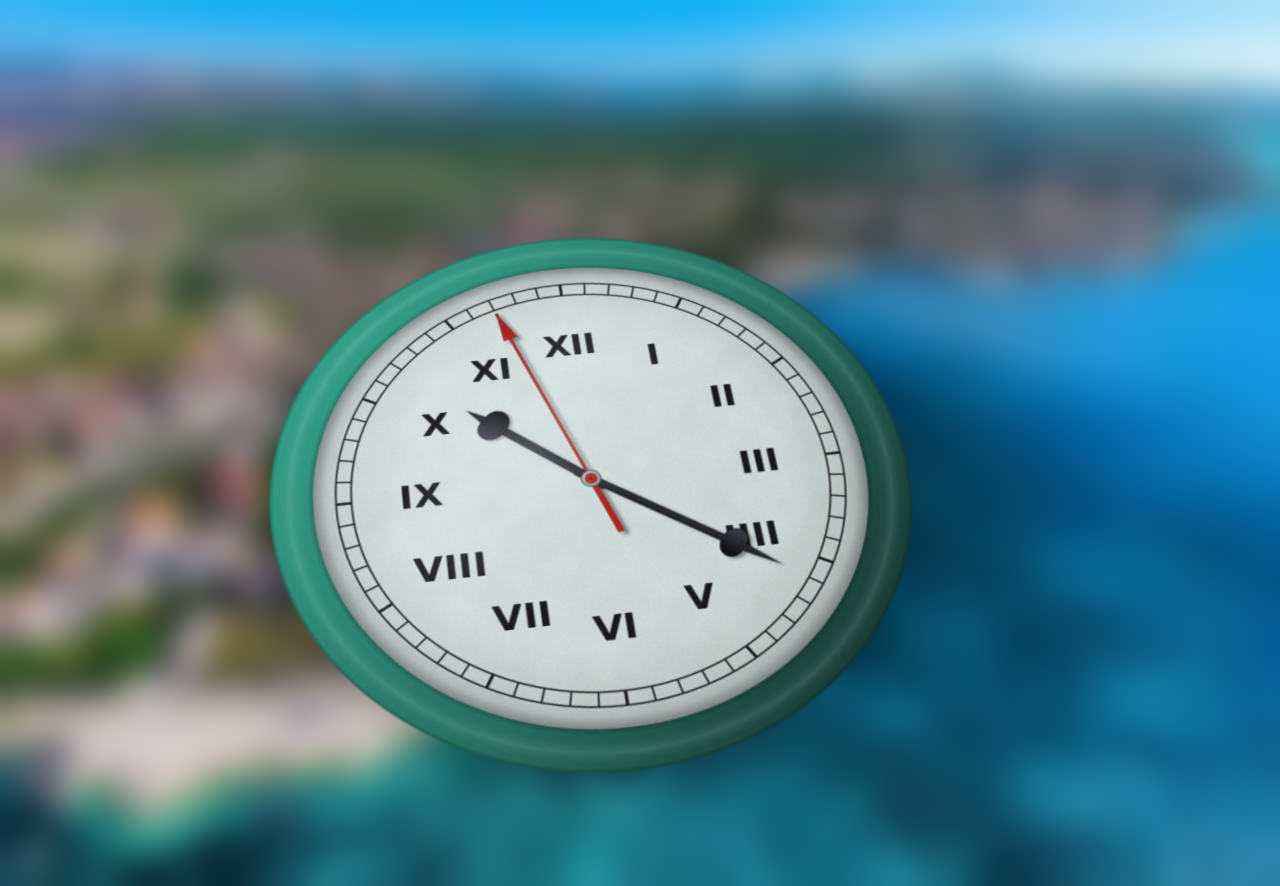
{"hour": 10, "minute": 20, "second": 57}
